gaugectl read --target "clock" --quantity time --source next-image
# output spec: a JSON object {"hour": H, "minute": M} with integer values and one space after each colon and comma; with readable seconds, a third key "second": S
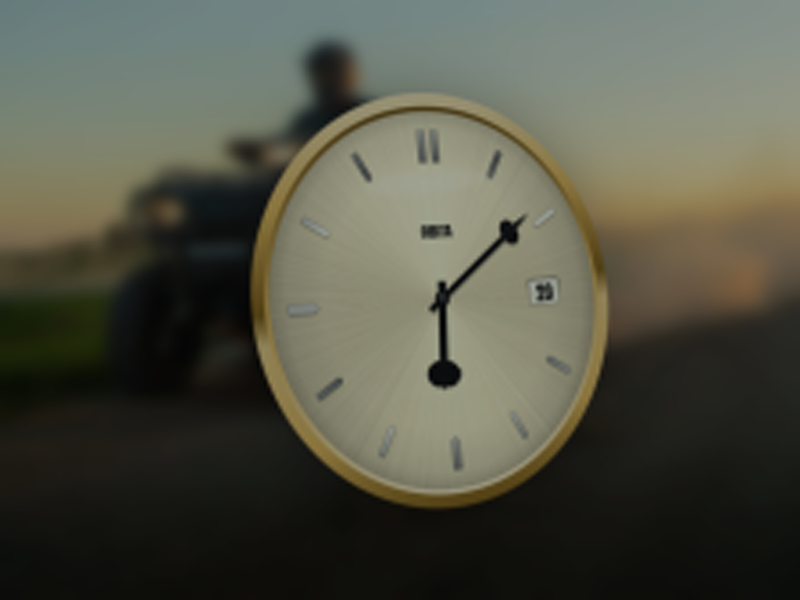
{"hour": 6, "minute": 9}
